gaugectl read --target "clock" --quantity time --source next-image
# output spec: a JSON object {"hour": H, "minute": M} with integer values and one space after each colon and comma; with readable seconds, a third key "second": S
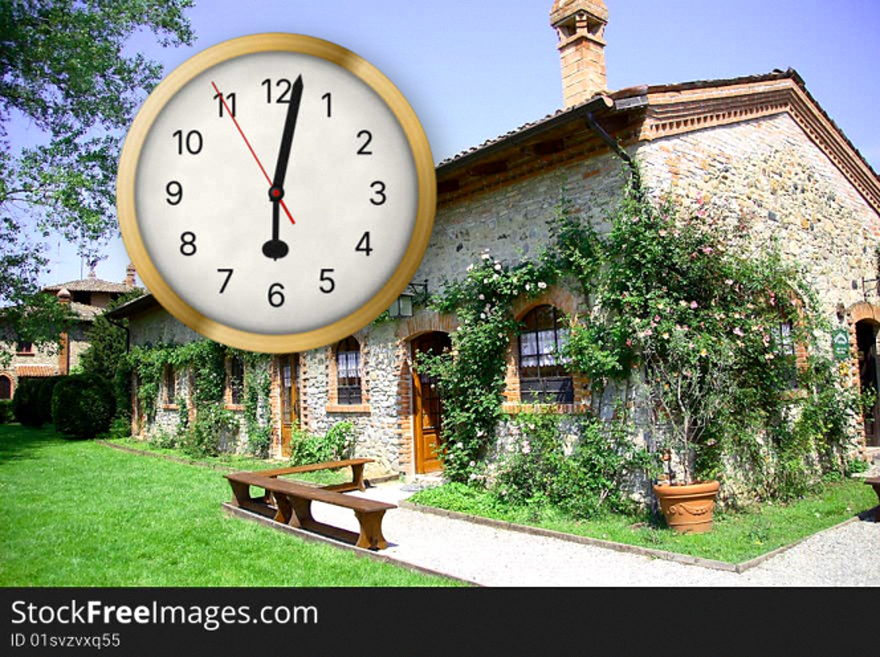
{"hour": 6, "minute": 1, "second": 55}
